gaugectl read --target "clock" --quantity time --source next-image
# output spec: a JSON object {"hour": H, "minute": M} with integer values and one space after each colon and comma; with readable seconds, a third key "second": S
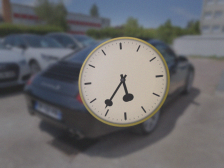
{"hour": 5, "minute": 36}
